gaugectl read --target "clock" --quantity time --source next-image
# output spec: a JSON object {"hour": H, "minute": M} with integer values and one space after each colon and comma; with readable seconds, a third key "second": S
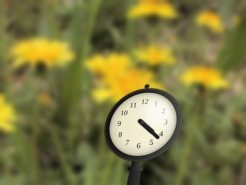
{"hour": 4, "minute": 22}
